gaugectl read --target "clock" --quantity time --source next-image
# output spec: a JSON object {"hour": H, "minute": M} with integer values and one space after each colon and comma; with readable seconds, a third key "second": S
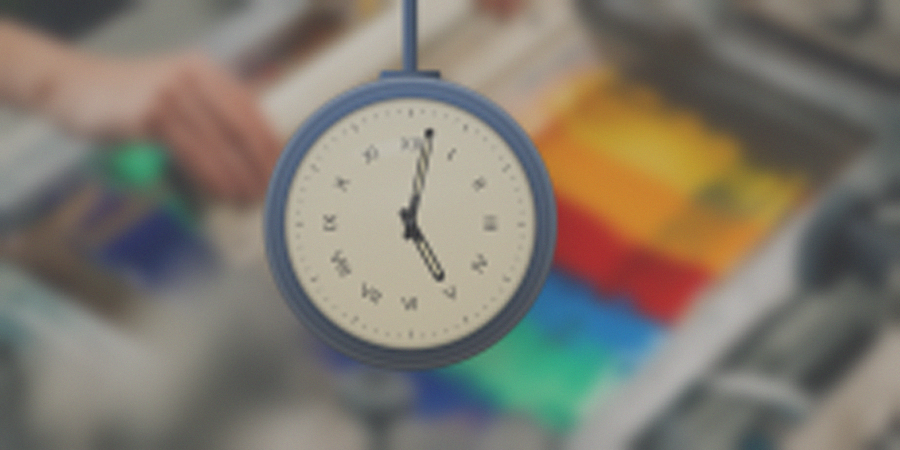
{"hour": 5, "minute": 2}
